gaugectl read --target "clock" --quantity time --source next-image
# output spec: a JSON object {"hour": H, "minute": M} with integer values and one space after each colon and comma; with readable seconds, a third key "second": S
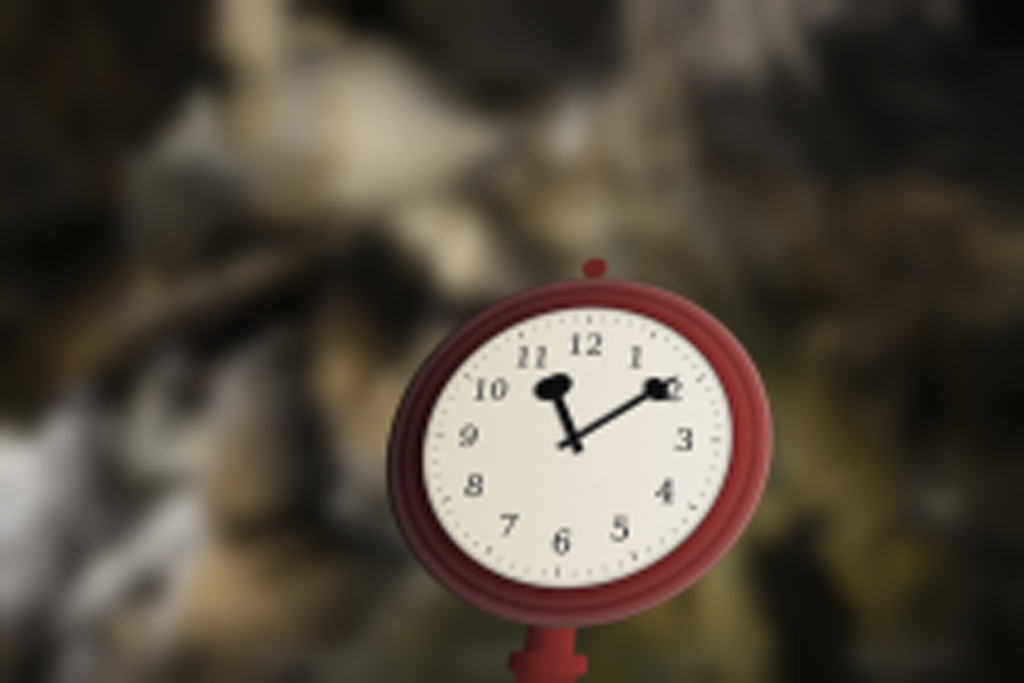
{"hour": 11, "minute": 9}
